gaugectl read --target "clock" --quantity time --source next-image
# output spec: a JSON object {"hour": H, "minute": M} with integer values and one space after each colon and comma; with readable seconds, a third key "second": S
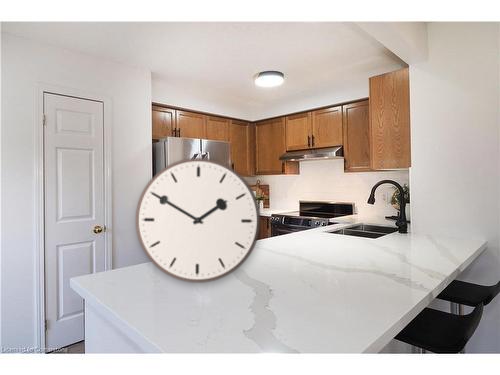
{"hour": 1, "minute": 50}
